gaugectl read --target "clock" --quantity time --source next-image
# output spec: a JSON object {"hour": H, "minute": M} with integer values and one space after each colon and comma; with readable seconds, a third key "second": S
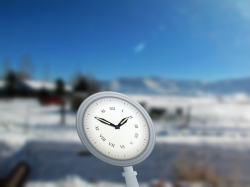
{"hour": 1, "minute": 50}
